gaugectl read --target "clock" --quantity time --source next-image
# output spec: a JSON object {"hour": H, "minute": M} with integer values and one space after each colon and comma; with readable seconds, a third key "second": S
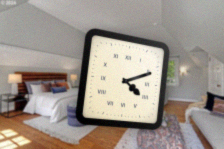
{"hour": 4, "minute": 11}
